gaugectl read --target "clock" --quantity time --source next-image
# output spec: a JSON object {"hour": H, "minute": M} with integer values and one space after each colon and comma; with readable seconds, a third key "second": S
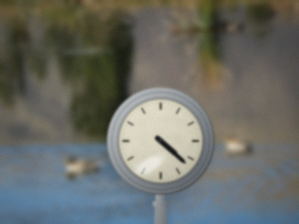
{"hour": 4, "minute": 22}
